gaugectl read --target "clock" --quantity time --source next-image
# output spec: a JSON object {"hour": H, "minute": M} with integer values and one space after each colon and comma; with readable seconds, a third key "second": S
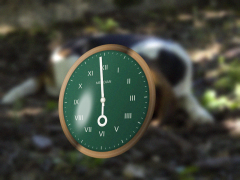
{"hour": 5, "minute": 59}
